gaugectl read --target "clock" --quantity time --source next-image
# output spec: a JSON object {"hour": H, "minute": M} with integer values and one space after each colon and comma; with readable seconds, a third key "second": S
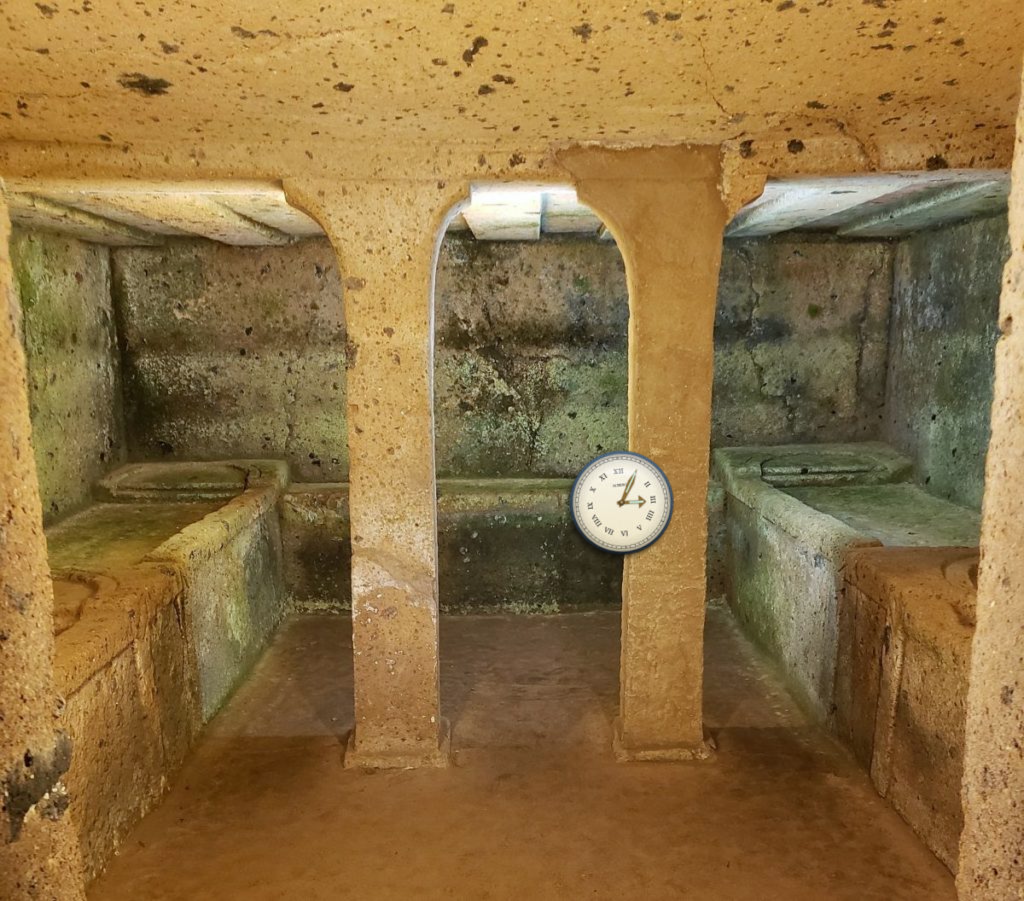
{"hour": 3, "minute": 5}
